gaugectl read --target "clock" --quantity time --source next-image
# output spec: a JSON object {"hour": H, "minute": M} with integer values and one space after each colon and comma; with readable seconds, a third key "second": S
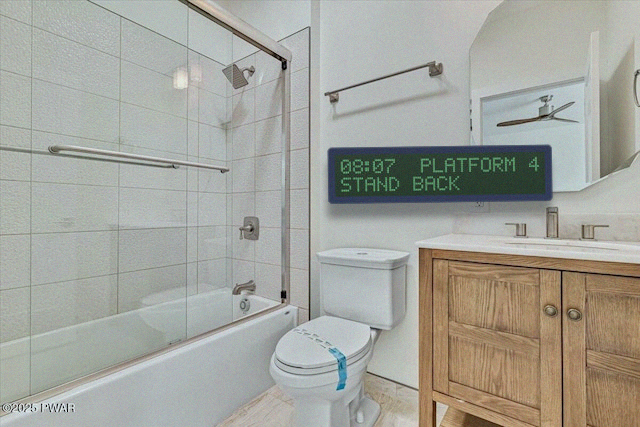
{"hour": 8, "minute": 7}
